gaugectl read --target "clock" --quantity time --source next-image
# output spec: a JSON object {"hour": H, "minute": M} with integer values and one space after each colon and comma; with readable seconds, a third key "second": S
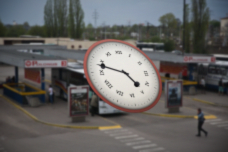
{"hour": 4, "minute": 48}
